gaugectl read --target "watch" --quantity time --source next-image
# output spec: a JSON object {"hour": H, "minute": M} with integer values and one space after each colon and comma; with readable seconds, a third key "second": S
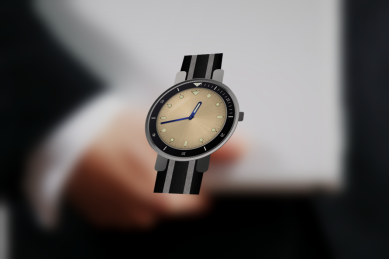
{"hour": 12, "minute": 43}
